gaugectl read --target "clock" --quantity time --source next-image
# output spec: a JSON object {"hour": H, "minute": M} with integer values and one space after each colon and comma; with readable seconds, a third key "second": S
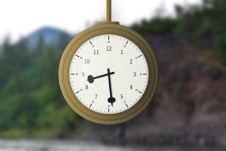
{"hour": 8, "minute": 29}
